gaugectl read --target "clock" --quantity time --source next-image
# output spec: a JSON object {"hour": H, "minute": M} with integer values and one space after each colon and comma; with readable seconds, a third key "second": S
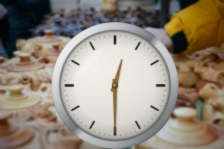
{"hour": 12, "minute": 30}
